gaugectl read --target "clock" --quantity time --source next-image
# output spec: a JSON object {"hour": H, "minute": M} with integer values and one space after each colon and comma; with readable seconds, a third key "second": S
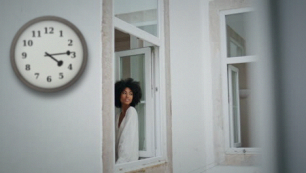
{"hour": 4, "minute": 14}
